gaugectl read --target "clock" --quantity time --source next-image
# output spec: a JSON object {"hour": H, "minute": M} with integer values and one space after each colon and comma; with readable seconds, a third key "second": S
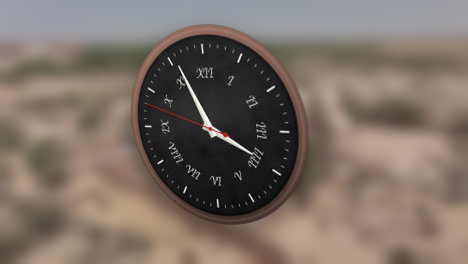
{"hour": 3, "minute": 55, "second": 48}
